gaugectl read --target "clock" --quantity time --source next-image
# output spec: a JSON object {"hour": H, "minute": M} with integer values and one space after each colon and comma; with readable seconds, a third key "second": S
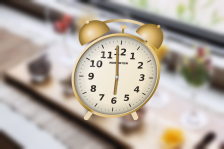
{"hour": 5, "minute": 59}
